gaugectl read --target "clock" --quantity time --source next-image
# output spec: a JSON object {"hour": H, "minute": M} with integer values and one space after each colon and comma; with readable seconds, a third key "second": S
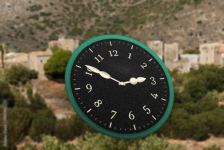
{"hour": 2, "minute": 51}
